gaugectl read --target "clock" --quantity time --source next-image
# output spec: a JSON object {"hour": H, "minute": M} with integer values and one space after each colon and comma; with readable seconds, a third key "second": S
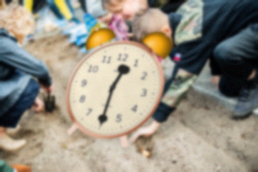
{"hour": 12, "minute": 30}
